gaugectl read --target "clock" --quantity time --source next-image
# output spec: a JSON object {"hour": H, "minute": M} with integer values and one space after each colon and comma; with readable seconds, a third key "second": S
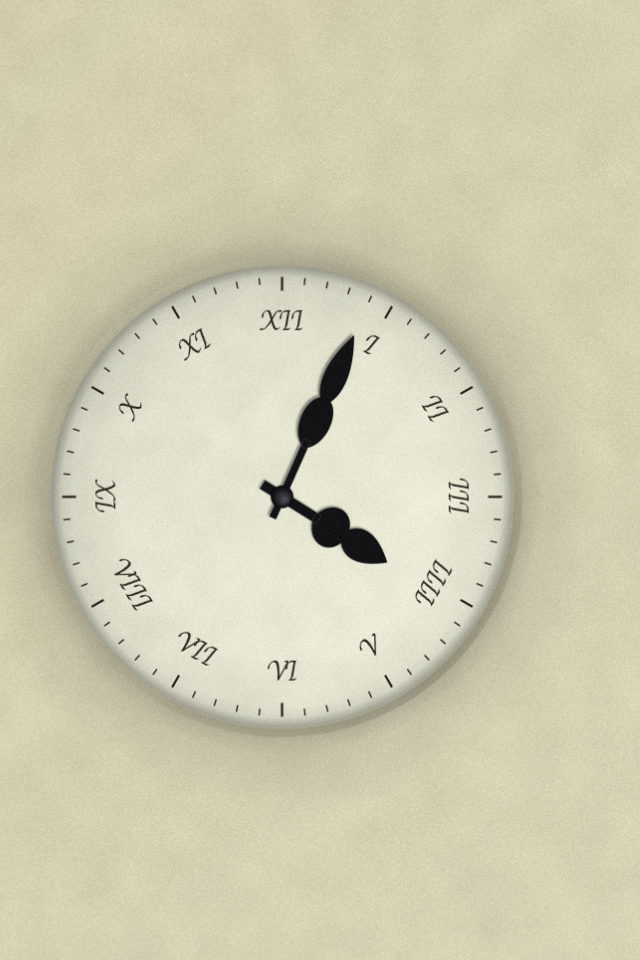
{"hour": 4, "minute": 4}
